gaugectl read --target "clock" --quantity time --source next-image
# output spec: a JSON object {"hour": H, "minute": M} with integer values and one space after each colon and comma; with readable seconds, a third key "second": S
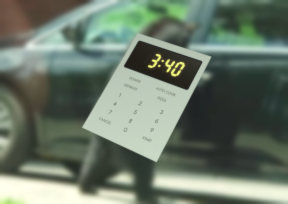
{"hour": 3, "minute": 40}
